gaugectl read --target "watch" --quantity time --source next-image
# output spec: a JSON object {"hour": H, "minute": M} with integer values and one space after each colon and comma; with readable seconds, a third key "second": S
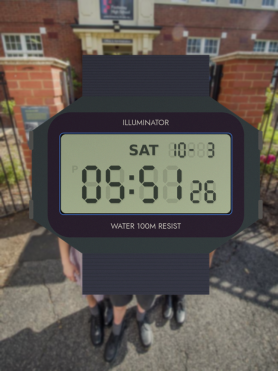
{"hour": 5, "minute": 51, "second": 26}
